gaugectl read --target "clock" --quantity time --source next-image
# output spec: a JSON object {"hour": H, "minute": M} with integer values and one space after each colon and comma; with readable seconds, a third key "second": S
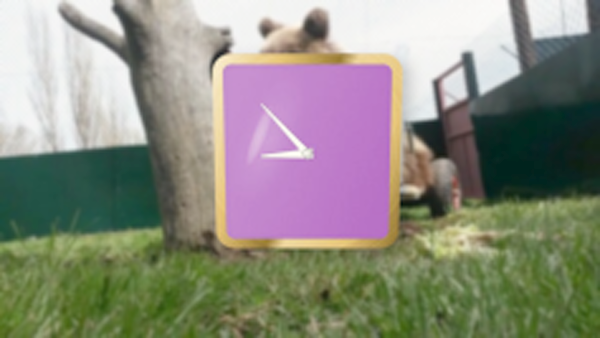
{"hour": 8, "minute": 53}
